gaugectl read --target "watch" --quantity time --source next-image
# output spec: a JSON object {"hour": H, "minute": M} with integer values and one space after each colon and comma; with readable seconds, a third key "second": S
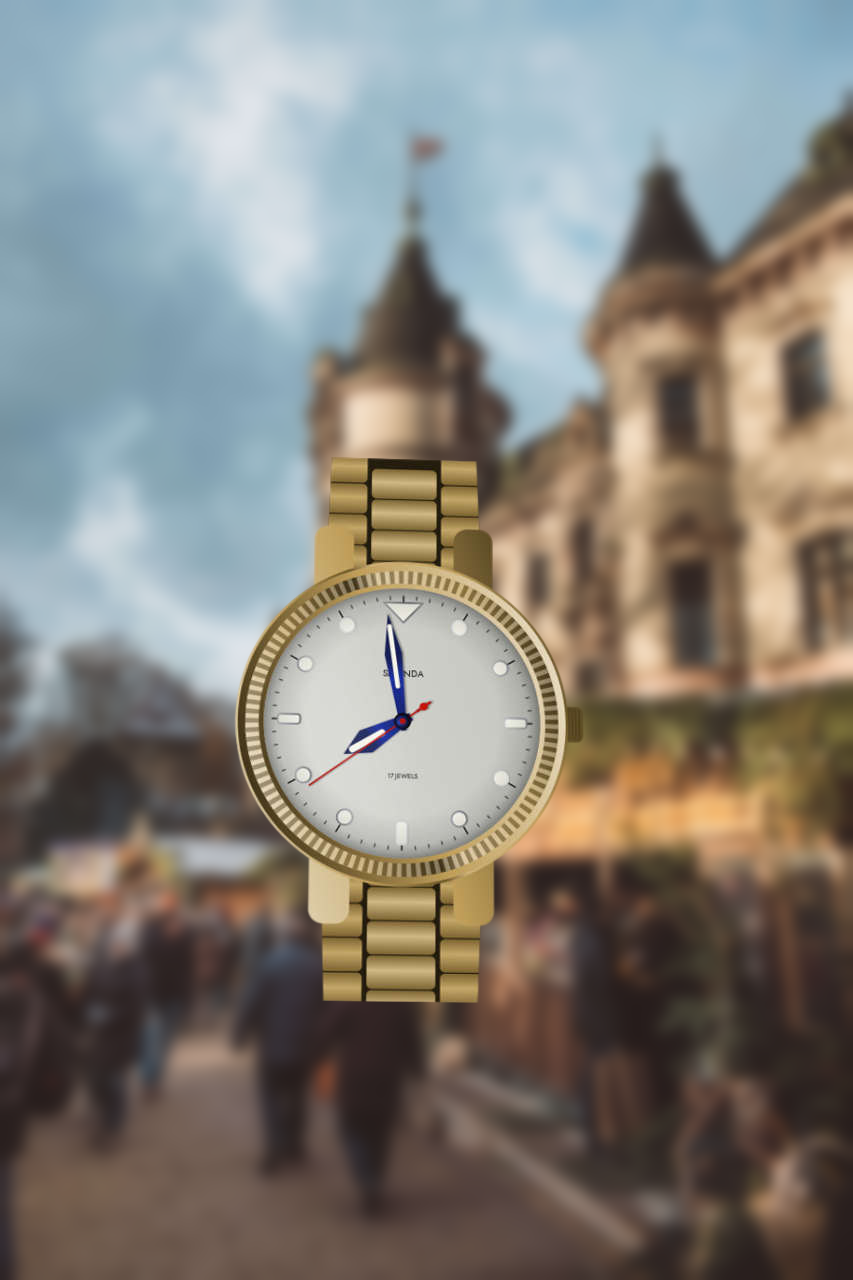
{"hour": 7, "minute": 58, "second": 39}
